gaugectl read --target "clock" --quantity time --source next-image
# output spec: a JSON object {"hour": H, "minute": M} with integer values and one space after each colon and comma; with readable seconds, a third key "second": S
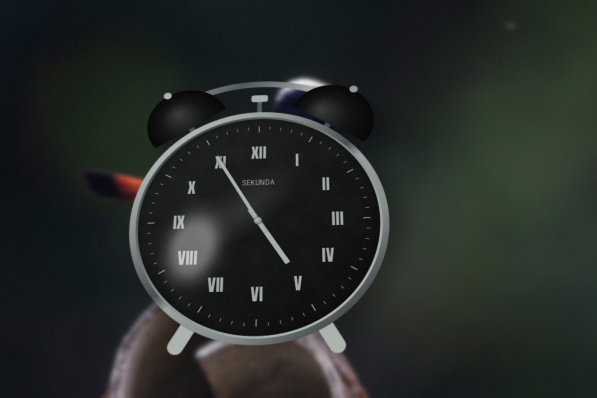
{"hour": 4, "minute": 55}
